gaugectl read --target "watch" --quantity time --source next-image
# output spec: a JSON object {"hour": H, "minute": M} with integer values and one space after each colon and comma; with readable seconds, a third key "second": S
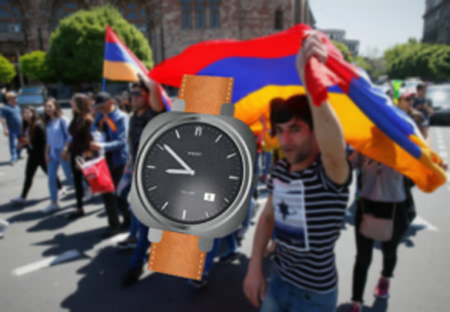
{"hour": 8, "minute": 51}
